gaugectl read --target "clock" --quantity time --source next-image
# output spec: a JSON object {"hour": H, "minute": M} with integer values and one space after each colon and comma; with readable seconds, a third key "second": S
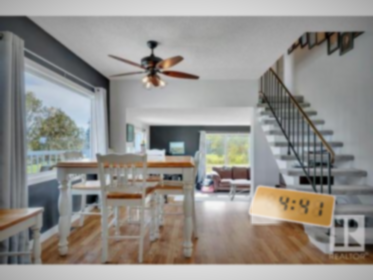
{"hour": 4, "minute": 41}
